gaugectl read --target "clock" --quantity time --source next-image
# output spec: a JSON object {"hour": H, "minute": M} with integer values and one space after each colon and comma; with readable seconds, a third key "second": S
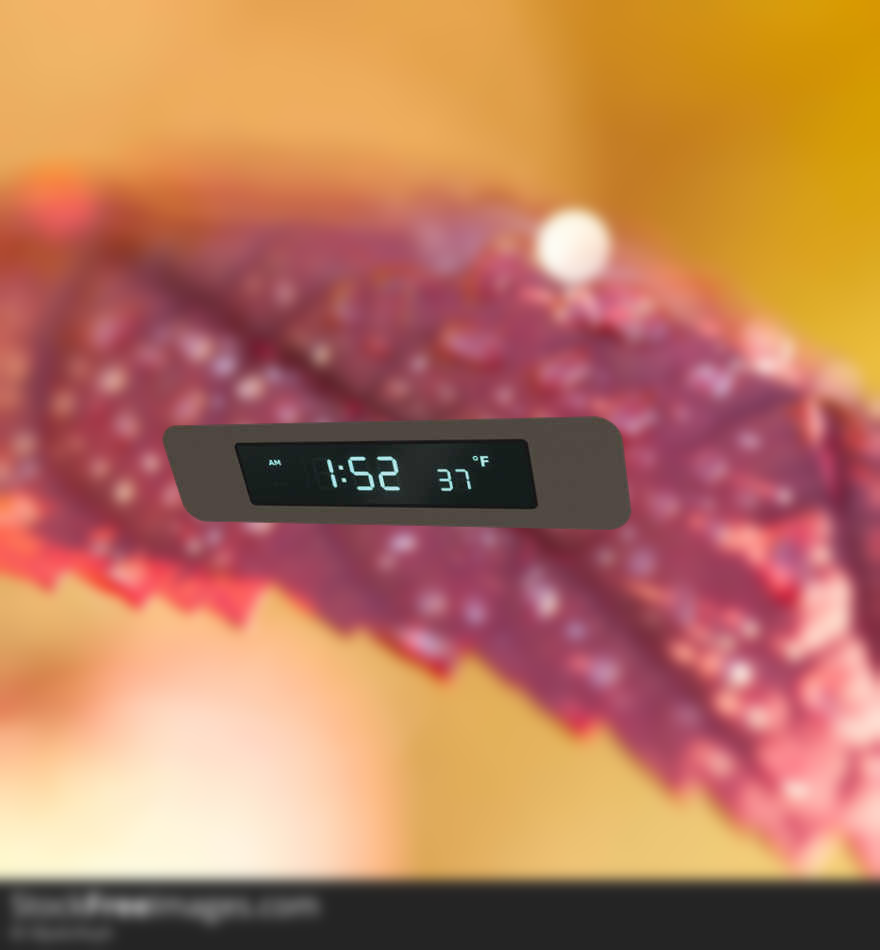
{"hour": 1, "minute": 52}
